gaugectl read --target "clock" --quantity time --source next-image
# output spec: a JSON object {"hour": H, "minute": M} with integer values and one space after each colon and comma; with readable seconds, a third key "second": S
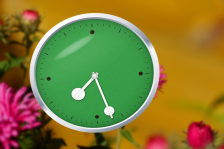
{"hour": 7, "minute": 27}
